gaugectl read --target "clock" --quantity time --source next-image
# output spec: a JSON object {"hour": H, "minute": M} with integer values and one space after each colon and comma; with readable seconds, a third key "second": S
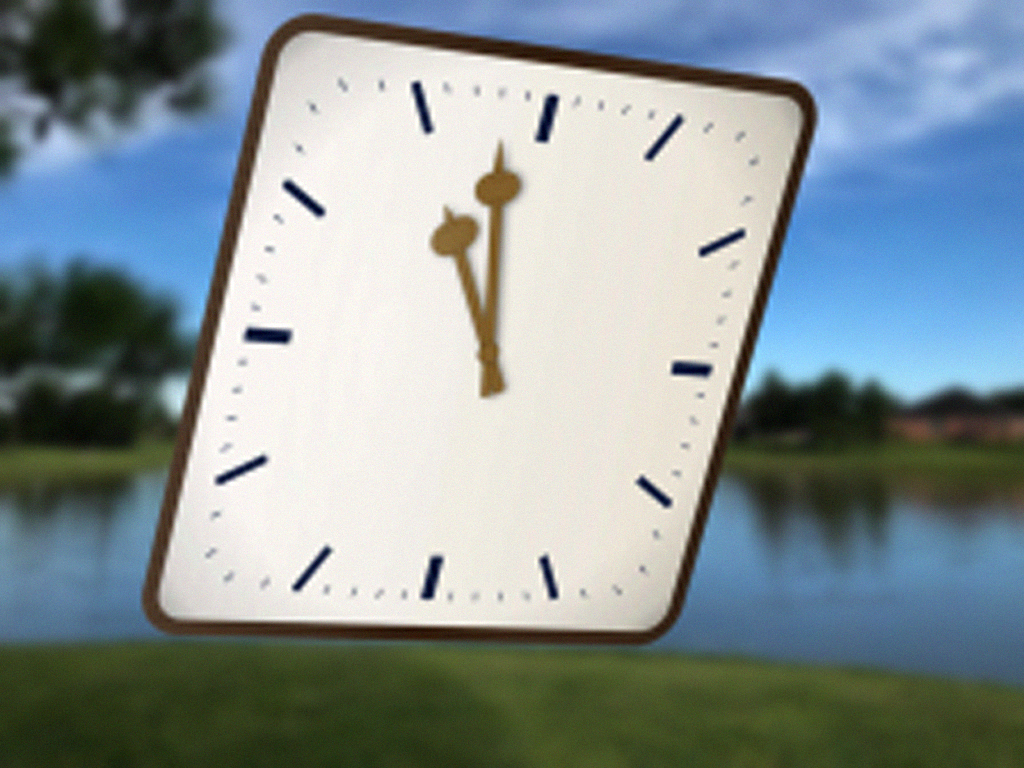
{"hour": 10, "minute": 58}
